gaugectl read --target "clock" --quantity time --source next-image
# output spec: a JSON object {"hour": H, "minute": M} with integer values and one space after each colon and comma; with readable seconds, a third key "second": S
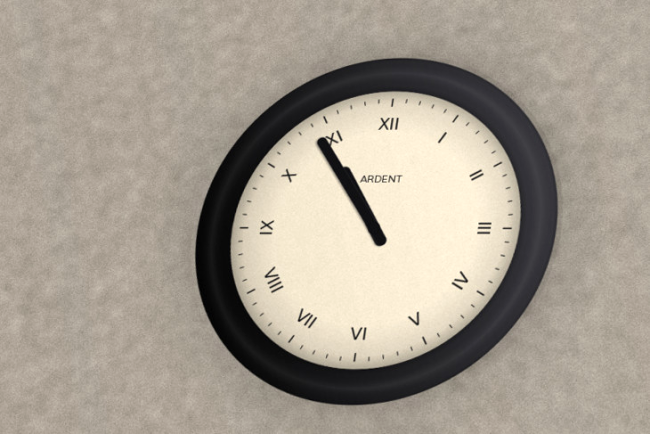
{"hour": 10, "minute": 54}
